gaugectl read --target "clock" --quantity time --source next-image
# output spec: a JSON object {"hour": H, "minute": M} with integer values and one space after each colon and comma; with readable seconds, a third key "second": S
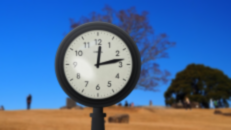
{"hour": 12, "minute": 13}
